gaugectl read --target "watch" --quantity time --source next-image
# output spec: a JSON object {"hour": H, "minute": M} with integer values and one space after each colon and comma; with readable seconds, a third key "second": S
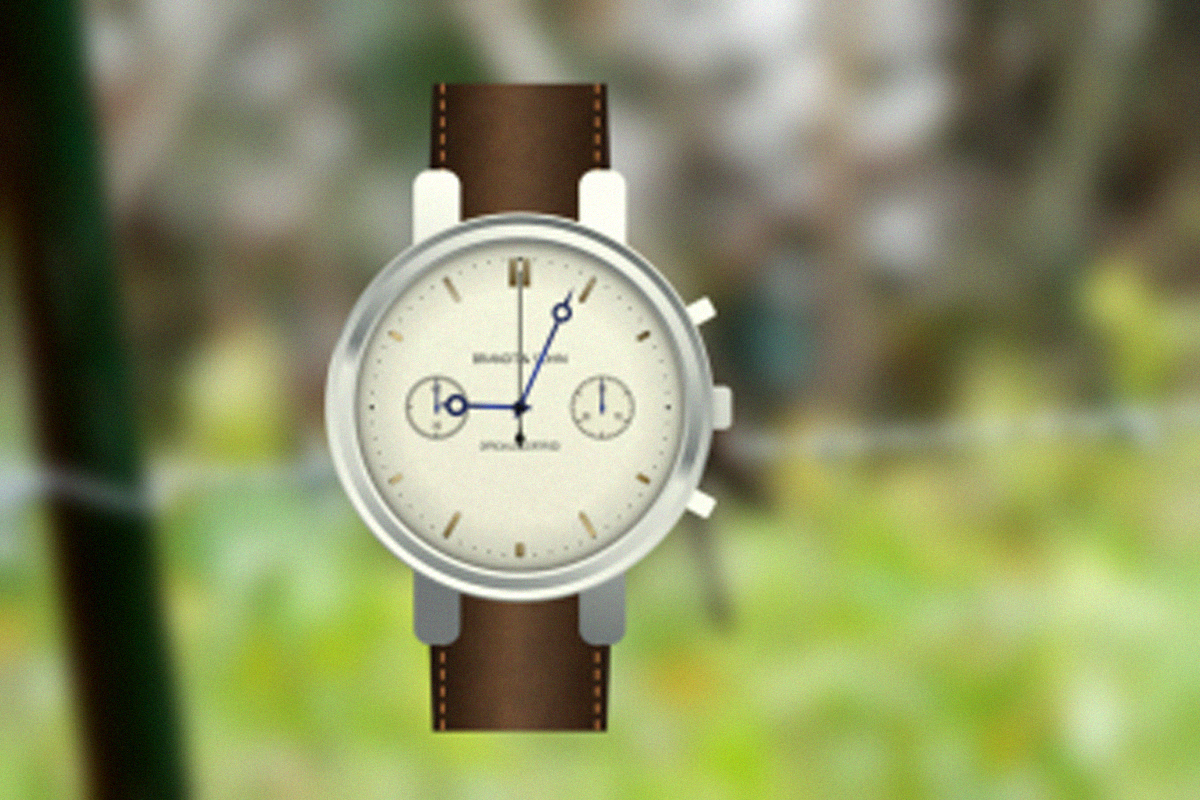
{"hour": 9, "minute": 4}
